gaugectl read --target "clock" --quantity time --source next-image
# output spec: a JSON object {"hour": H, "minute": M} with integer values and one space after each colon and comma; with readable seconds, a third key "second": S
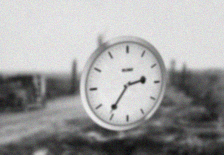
{"hour": 2, "minute": 36}
